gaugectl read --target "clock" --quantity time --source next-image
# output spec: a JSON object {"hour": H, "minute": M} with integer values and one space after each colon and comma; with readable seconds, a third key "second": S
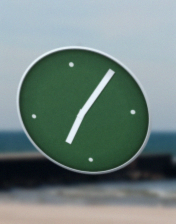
{"hour": 7, "minute": 7}
